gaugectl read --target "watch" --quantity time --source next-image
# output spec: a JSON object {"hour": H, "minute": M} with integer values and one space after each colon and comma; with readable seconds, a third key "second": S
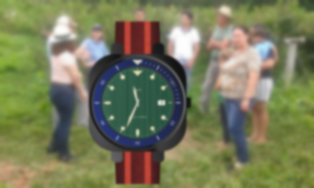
{"hour": 11, "minute": 34}
